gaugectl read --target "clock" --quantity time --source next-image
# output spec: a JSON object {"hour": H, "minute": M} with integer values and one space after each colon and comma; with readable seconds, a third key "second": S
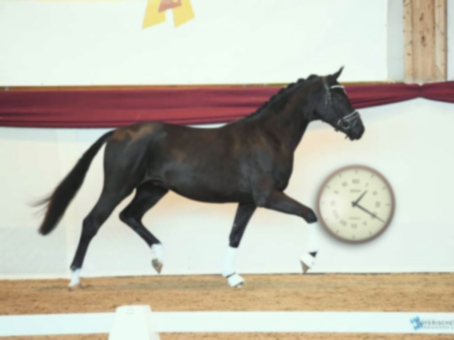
{"hour": 1, "minute": 20}
